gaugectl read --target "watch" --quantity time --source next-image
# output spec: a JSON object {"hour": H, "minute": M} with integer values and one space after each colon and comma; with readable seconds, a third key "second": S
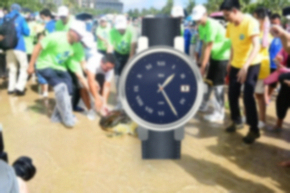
{"hour": 1, "minute": 25}
